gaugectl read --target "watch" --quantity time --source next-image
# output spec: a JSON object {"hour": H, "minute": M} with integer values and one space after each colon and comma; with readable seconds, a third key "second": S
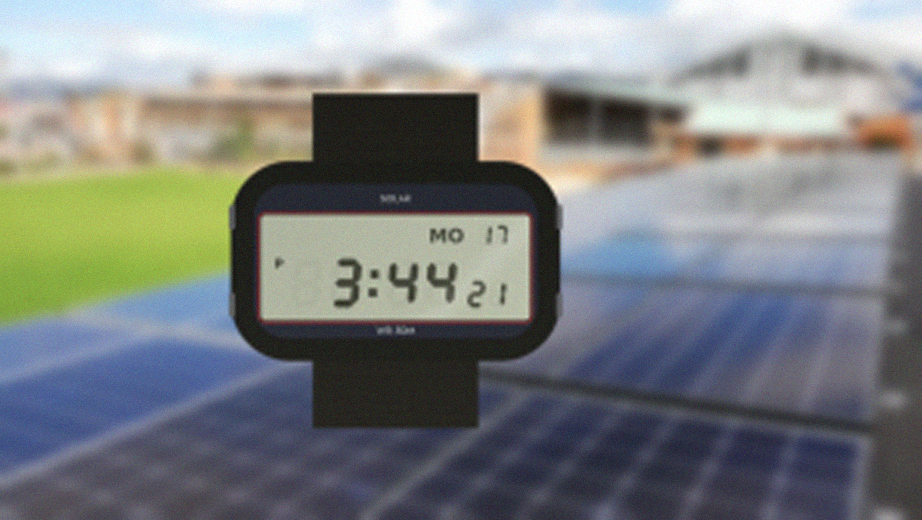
{"hour": 3, "minute": 44, "second": 21}
